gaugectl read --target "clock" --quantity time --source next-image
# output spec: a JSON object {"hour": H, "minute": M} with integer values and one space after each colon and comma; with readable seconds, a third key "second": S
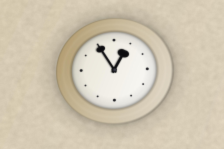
{"hour": 12, "minute": 55}
